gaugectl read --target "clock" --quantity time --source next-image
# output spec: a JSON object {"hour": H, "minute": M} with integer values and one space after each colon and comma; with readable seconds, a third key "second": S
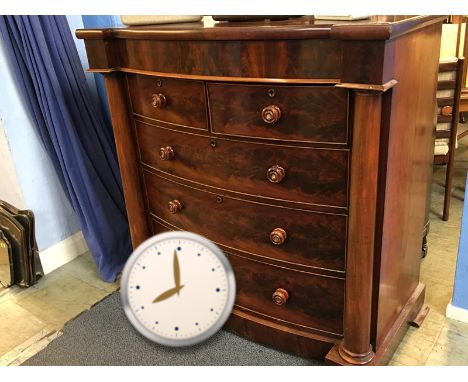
{"hour": 7, "minute": 59}
